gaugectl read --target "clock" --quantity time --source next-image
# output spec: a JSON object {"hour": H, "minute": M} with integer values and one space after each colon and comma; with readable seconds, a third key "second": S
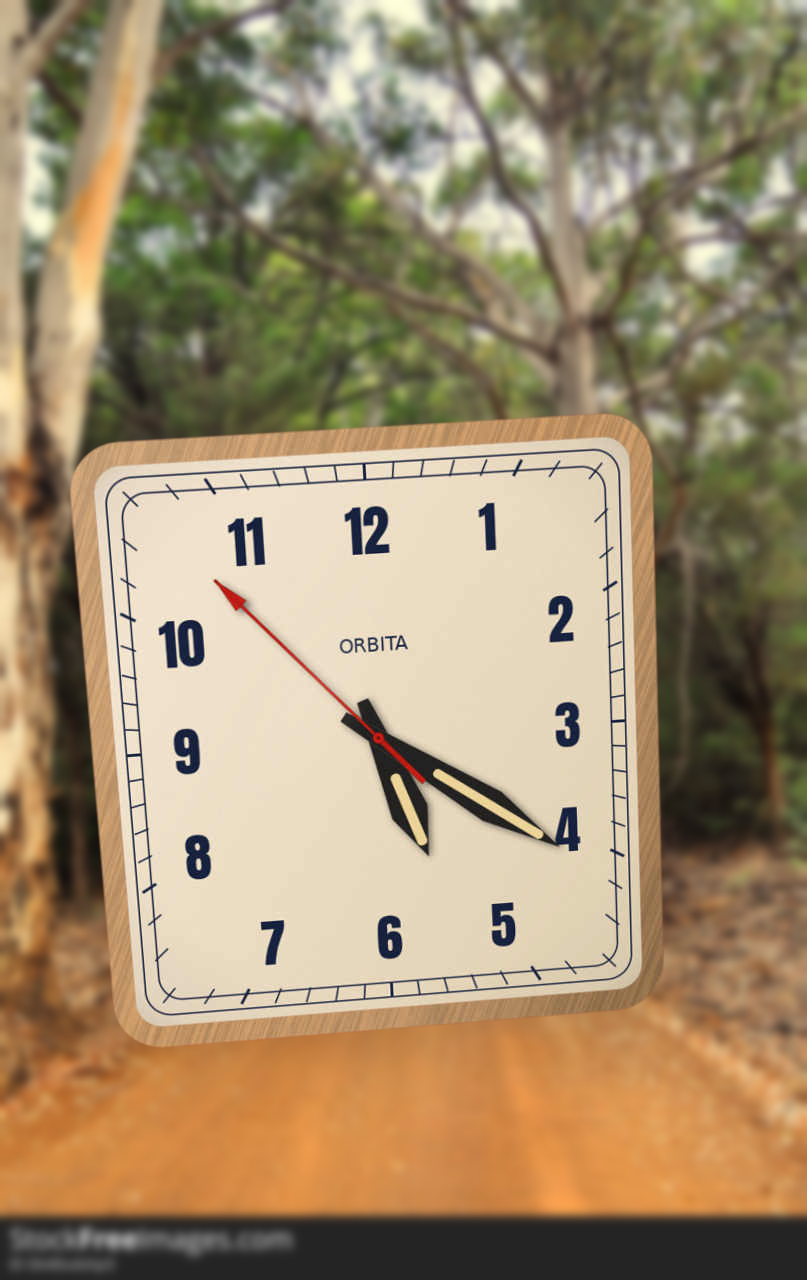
{"hour": 5, "minute": 20, "second": 53}
